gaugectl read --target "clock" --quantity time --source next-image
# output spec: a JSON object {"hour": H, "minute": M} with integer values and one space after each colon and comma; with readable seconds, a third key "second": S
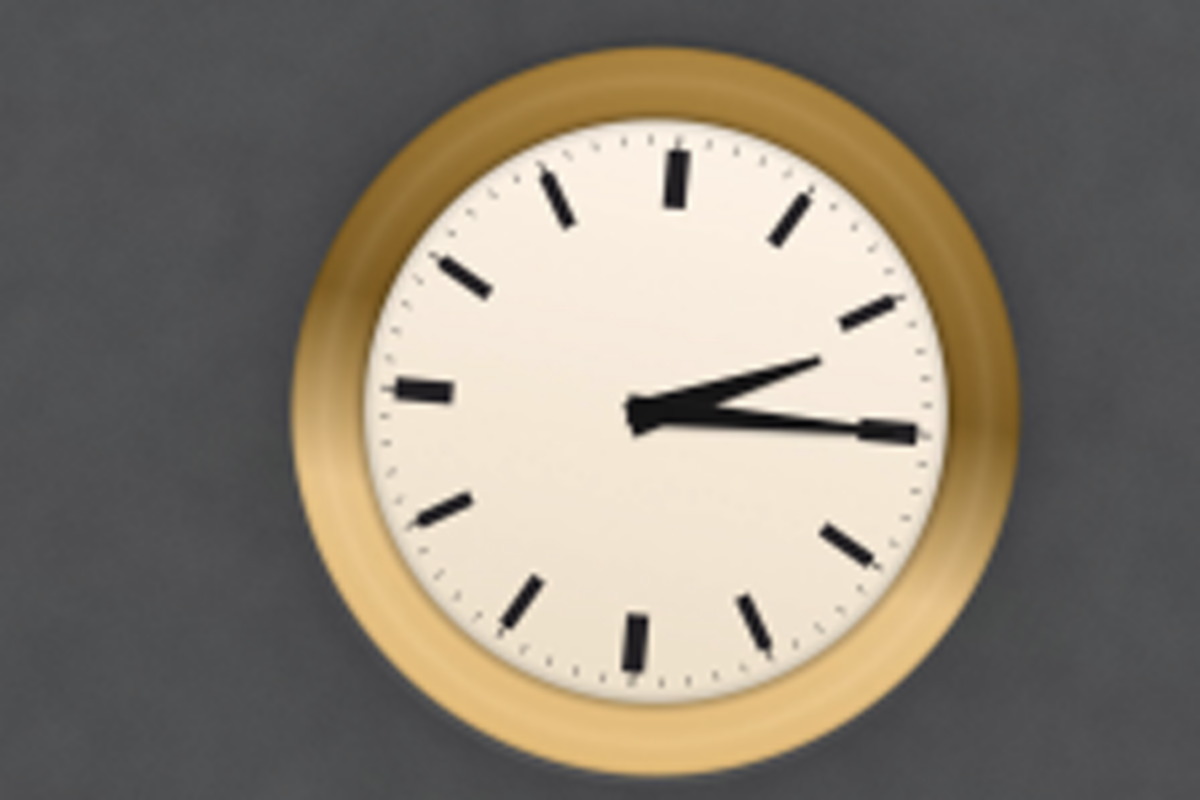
{"hour": 2, "minute": 15}
